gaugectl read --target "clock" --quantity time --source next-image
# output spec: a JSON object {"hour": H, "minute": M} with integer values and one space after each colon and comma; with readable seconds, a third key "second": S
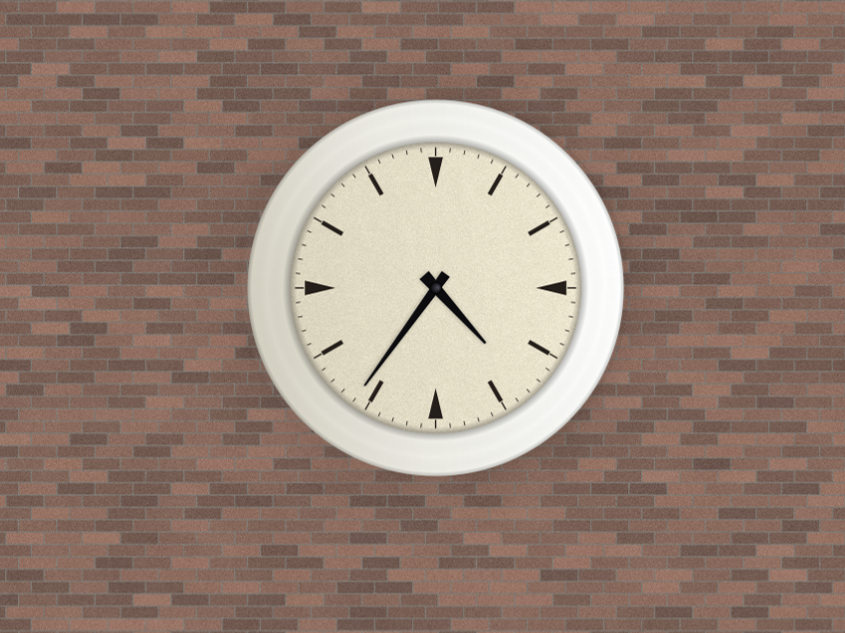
{"hour": 4, "minute": 36}
